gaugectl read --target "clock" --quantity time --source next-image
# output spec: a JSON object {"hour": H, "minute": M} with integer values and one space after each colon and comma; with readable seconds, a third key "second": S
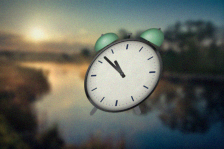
{"hour": 10, "minute": 52}
